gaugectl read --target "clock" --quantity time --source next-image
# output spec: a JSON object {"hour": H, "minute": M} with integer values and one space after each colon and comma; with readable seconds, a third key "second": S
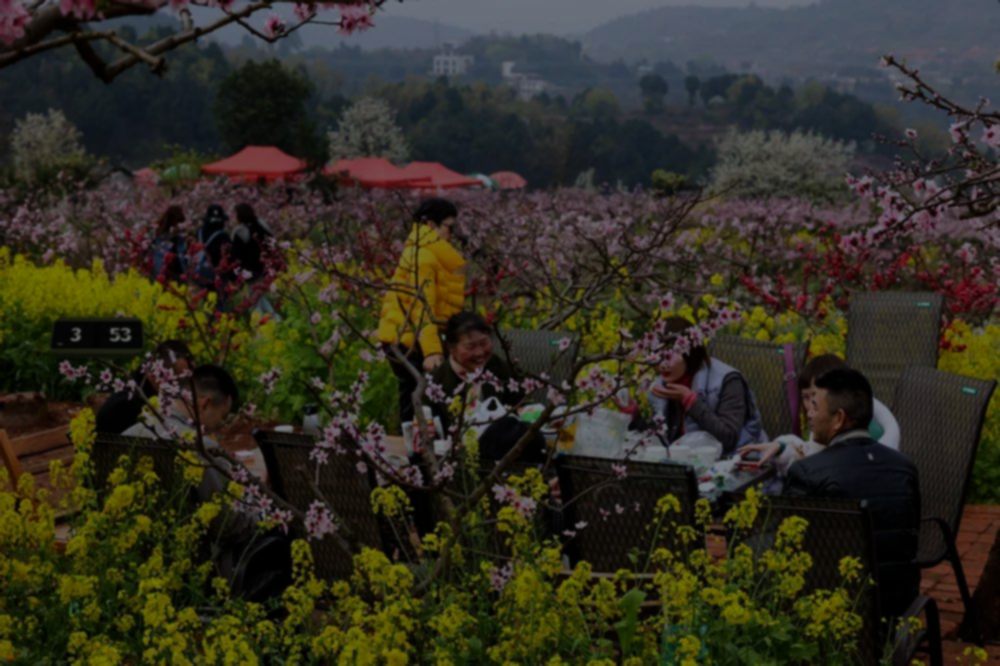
{"hour": 3, "minute": 53}
